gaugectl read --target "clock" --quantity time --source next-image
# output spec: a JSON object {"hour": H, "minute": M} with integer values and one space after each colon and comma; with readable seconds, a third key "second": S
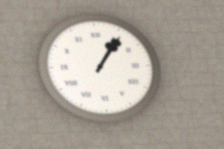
{"hour": 1, "minute": 6}
